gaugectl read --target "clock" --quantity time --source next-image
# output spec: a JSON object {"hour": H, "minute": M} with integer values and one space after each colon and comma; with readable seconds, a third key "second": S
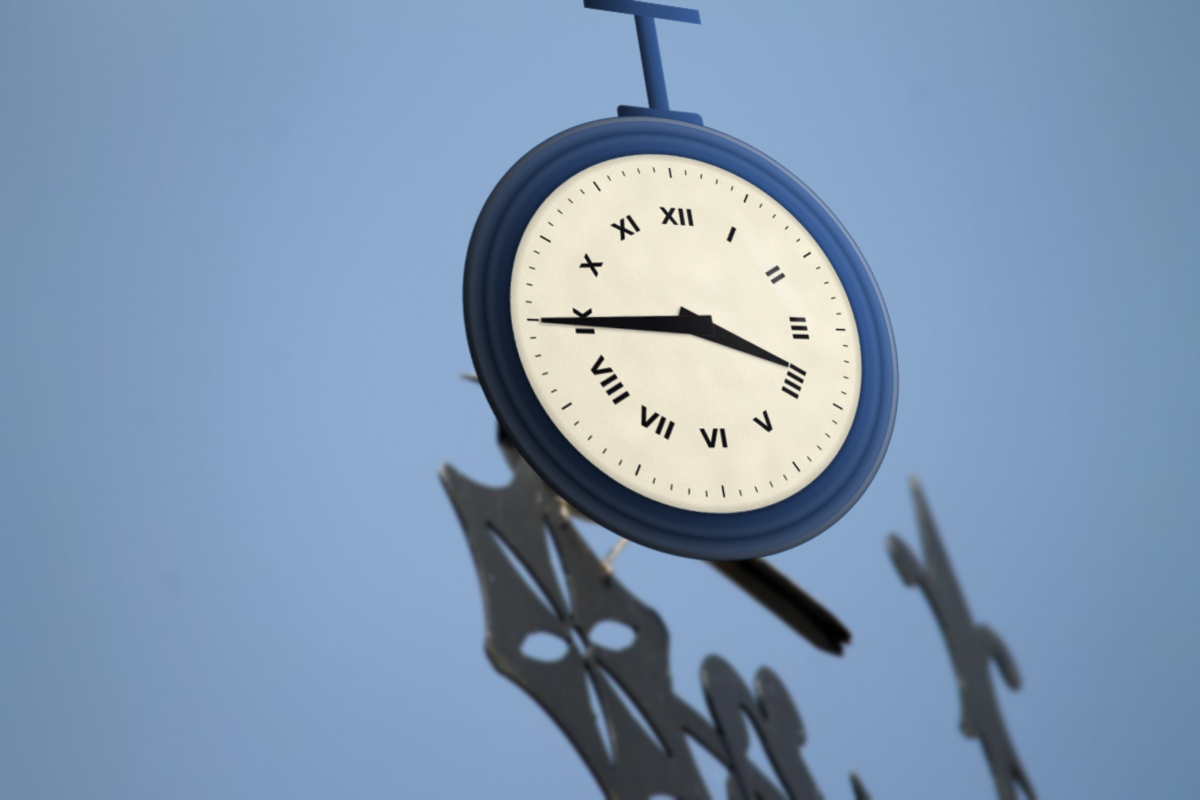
{"hour": 3, "minute": 45}
